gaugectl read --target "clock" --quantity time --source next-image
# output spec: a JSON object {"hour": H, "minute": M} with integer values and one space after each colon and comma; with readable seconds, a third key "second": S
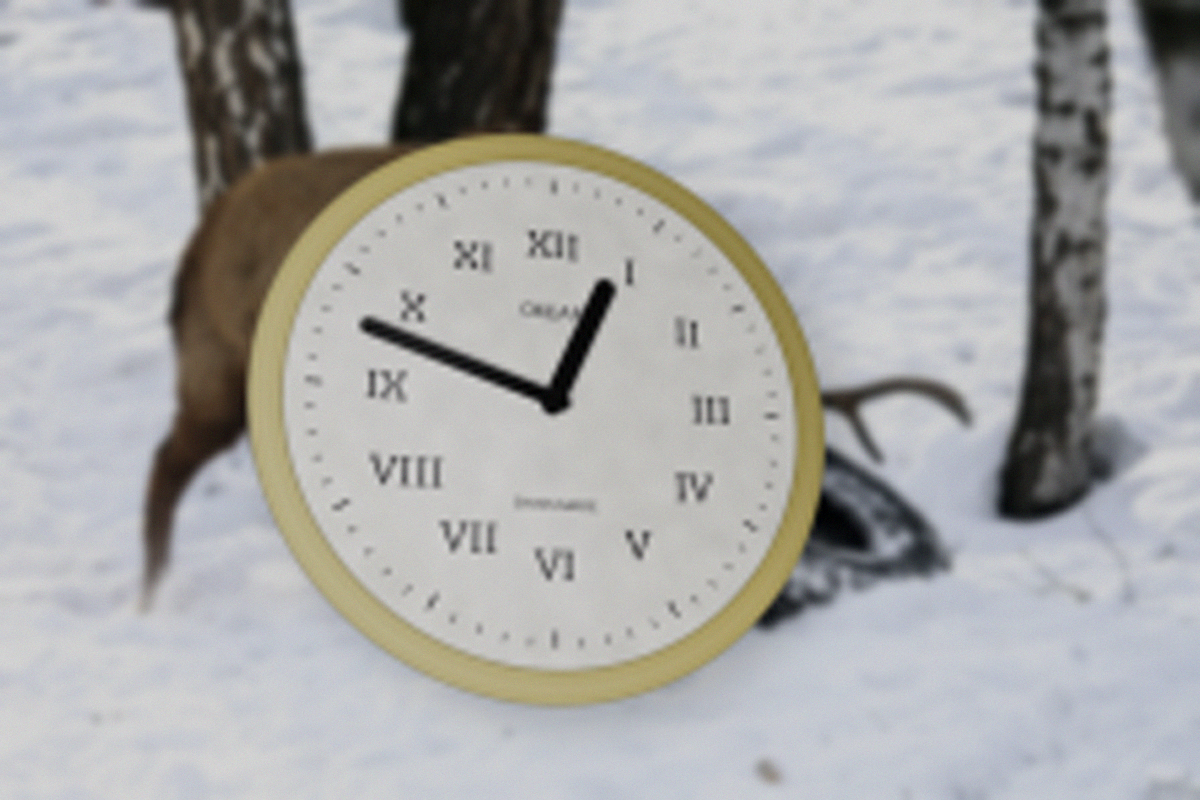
{"hour": 12, "minute": 48}
